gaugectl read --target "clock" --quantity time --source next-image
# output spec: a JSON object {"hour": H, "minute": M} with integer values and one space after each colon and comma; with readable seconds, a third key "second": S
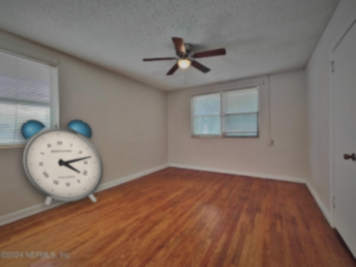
{"hour": 4, "minute": 13}
